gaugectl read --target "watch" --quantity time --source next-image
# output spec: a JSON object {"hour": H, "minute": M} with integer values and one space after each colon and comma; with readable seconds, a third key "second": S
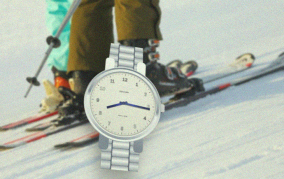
{"hour": 8, "minute": 16}
